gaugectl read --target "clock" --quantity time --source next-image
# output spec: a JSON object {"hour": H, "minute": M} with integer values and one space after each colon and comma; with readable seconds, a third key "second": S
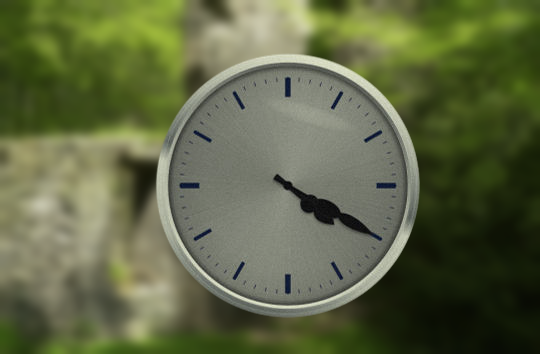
{"hour": 4, "minute": 20}
